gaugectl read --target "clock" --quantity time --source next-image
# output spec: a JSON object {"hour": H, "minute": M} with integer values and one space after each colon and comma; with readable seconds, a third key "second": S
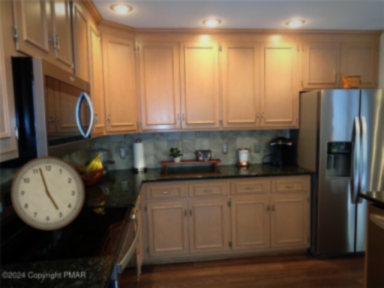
{"hour": 4, "minute": 57}
